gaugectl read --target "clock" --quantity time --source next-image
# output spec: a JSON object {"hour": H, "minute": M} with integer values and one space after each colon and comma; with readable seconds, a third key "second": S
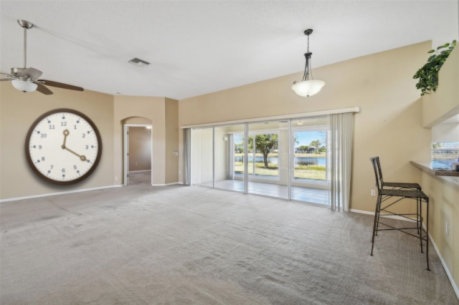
{"hour": 12, "minute": 20}
